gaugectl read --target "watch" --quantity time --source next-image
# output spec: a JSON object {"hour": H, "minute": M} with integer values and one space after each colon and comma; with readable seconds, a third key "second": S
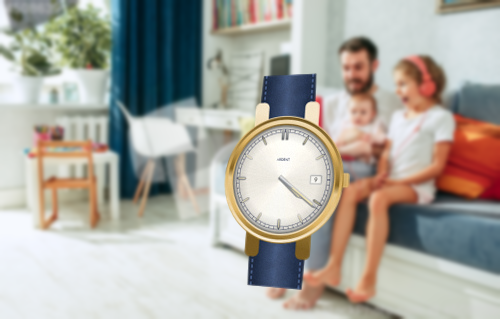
{"hour": 4, "minute": 21}
